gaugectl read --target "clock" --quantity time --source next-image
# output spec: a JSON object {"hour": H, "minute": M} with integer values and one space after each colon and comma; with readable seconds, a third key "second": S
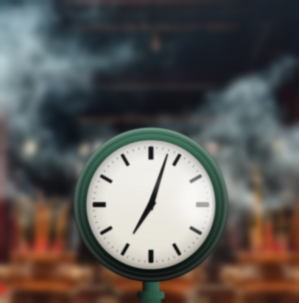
{"hour": 7, "minute": 3}
